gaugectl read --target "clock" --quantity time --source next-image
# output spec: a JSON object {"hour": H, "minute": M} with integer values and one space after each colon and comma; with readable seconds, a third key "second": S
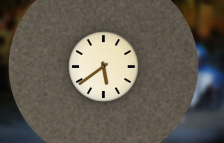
{"hour": 5, "minute": 39}
